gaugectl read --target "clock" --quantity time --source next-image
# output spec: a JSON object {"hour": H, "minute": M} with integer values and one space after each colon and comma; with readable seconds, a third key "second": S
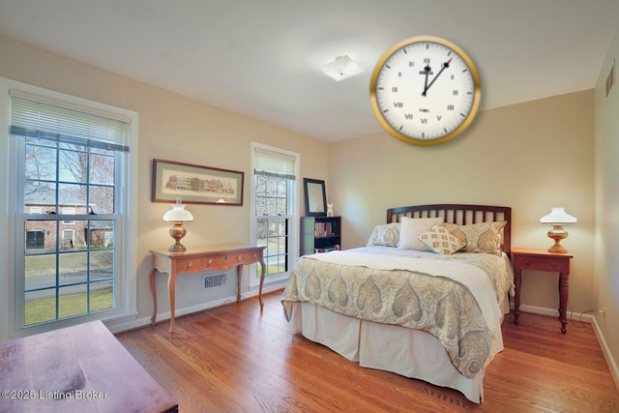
{"hour": 12, "minute": 6}
